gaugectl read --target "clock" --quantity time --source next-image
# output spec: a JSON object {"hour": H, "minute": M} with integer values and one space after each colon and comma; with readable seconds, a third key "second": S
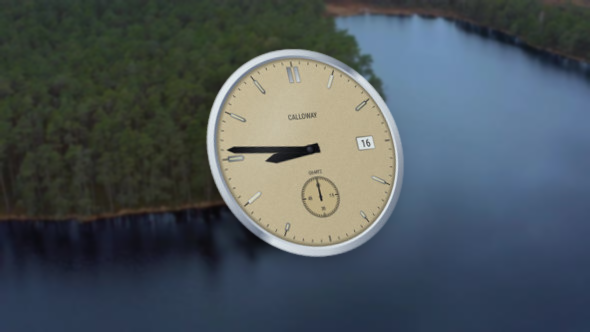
{"hour": 8, "minute": 46}
